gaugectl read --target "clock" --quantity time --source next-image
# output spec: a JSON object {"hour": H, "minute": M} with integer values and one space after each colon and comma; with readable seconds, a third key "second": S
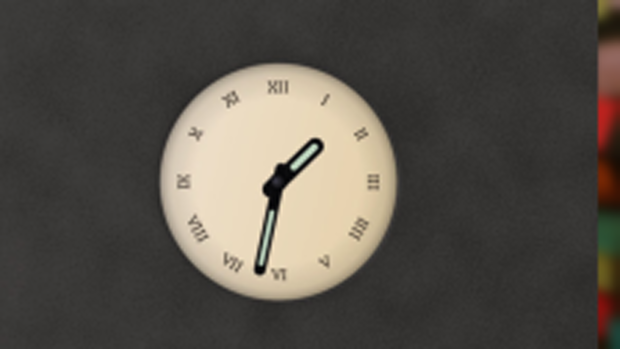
{"hour": 1, "minute": 32}
